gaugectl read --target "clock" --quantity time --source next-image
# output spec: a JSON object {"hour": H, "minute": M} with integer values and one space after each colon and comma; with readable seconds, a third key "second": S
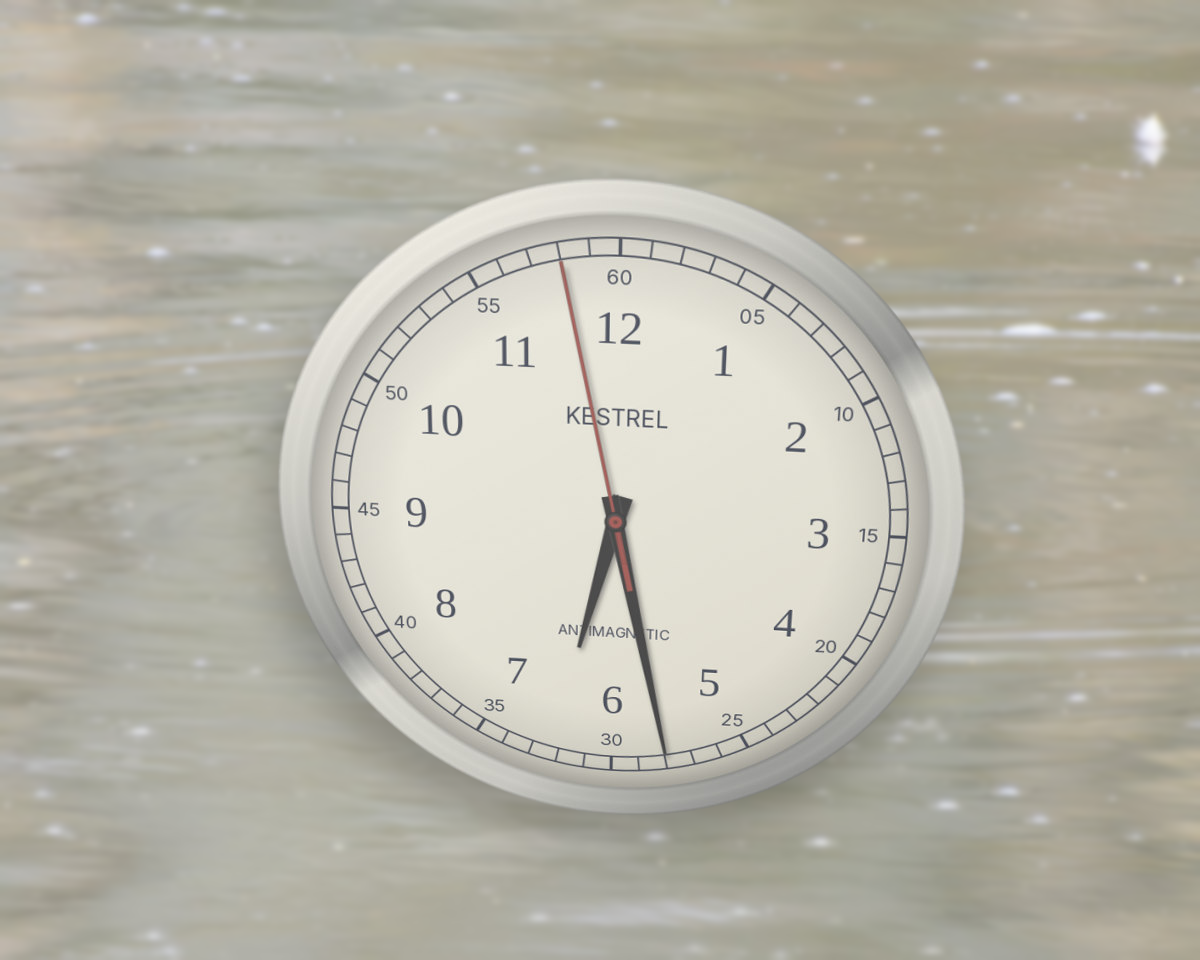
{"hour": 6, "minute": 27, "second": 58}
